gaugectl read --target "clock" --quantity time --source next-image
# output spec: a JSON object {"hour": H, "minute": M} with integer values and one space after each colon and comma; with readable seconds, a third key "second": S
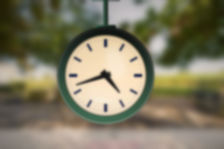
{"hour": 4, "minute": 42}
